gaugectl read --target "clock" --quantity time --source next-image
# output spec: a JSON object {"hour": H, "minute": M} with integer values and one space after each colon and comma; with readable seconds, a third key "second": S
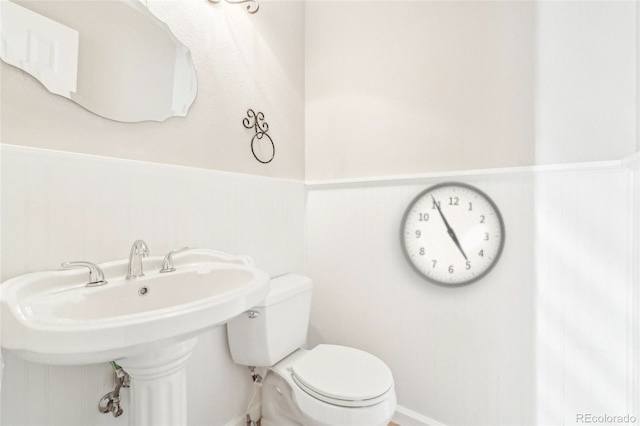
{"hour": 4, "minute": 55}
